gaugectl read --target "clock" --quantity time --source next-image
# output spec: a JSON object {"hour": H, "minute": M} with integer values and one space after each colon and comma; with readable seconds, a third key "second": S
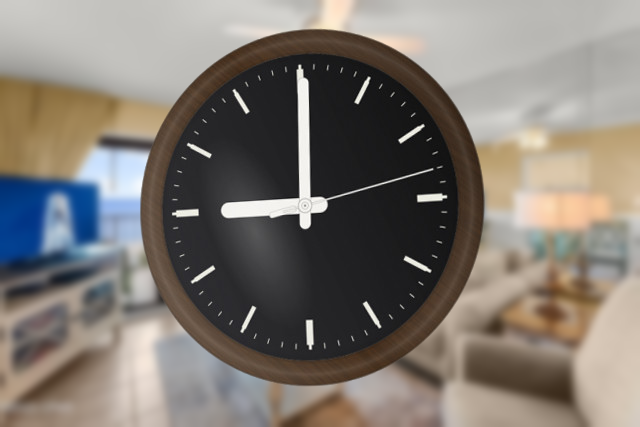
{"hour": 9, "minute": 0, "second": 13}
